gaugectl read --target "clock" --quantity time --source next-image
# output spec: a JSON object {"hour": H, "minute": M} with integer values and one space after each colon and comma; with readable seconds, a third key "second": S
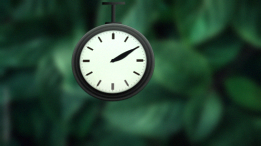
{"hour": 2, "minute": 10}
